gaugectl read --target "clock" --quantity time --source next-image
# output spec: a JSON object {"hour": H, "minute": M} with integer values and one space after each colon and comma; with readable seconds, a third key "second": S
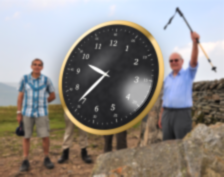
{"hour": 9, "minute": 36}
